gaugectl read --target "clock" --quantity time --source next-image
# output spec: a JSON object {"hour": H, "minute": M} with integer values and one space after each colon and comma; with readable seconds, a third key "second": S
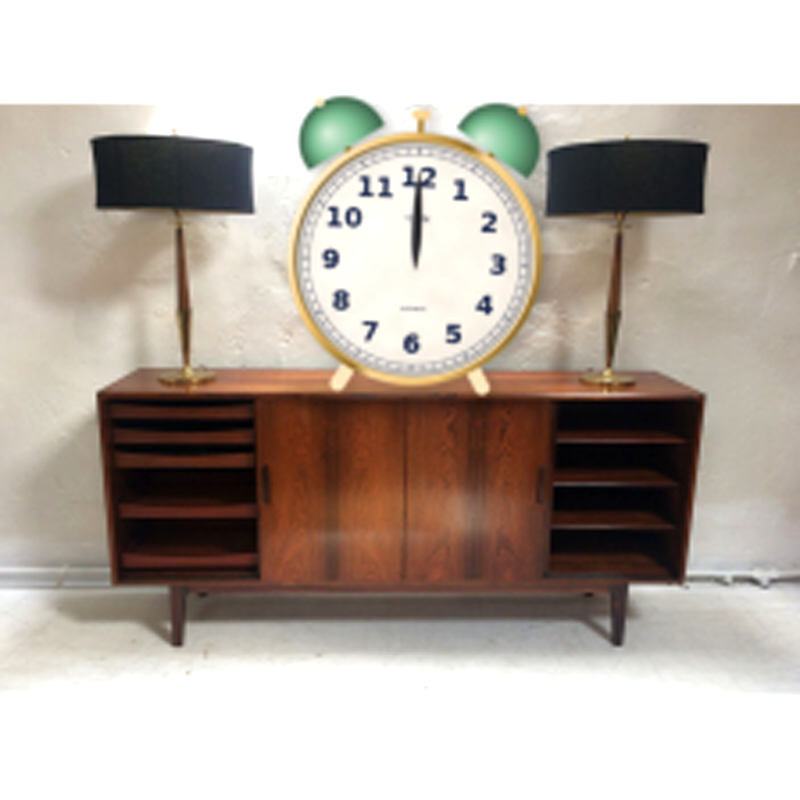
{"hour": 12, "minute": 0}
